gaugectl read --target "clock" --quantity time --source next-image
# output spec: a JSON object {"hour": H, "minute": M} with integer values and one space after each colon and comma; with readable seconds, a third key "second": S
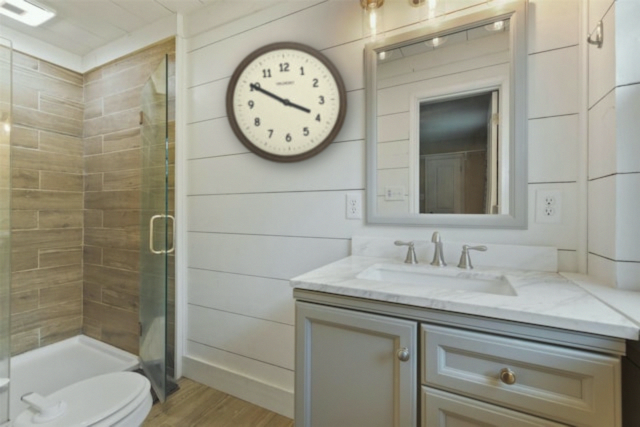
{"hour": 3, "minute": 50}
